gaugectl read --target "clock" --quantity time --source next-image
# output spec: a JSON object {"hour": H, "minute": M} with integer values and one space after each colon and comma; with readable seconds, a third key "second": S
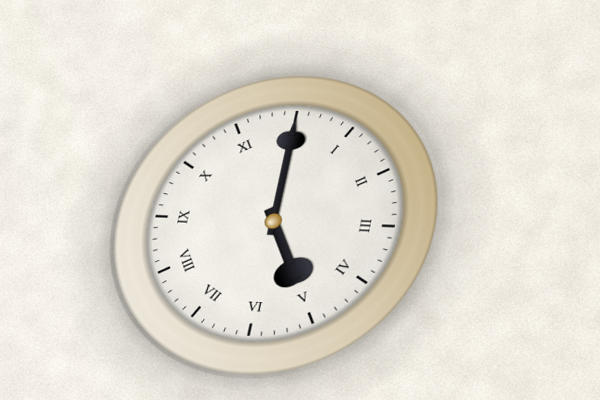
{"hour": 5, "minute": 0}
